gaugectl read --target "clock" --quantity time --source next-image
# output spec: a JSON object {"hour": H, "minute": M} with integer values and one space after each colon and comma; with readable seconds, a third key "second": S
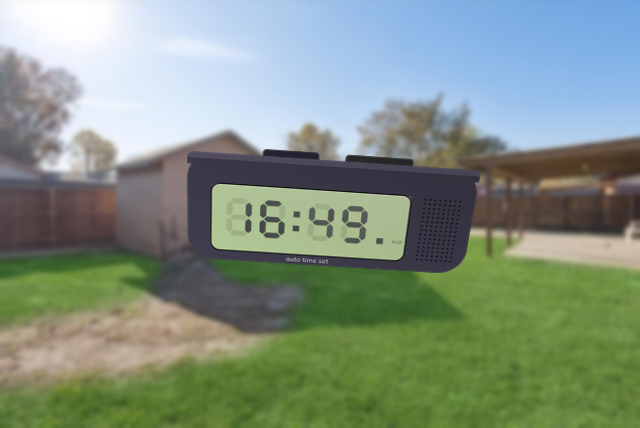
{"hour": 16, "minute": 49}
